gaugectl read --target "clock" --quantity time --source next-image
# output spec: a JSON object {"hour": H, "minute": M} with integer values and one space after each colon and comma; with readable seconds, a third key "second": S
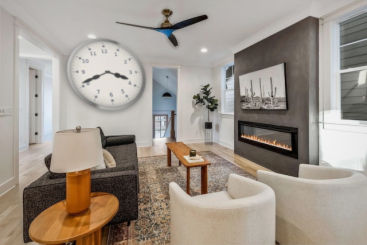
{"hour": 3, "minute": 41}
